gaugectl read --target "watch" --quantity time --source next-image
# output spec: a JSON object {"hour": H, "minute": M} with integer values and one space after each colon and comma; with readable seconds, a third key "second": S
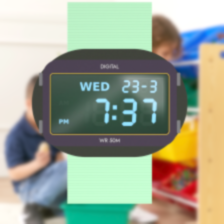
{"hour": 7, "minute": 37}
